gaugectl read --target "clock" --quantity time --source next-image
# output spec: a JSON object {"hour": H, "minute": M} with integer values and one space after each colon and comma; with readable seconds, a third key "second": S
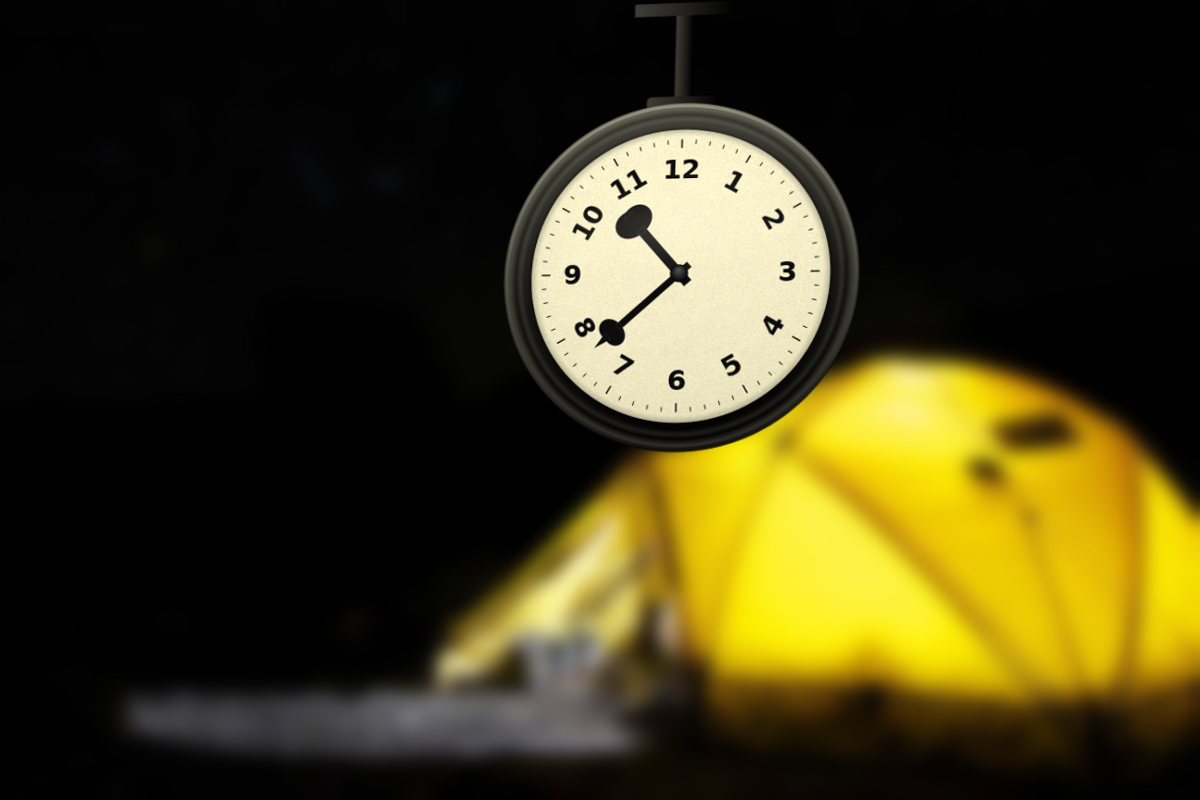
{"hour": 10, "minute": 38}
